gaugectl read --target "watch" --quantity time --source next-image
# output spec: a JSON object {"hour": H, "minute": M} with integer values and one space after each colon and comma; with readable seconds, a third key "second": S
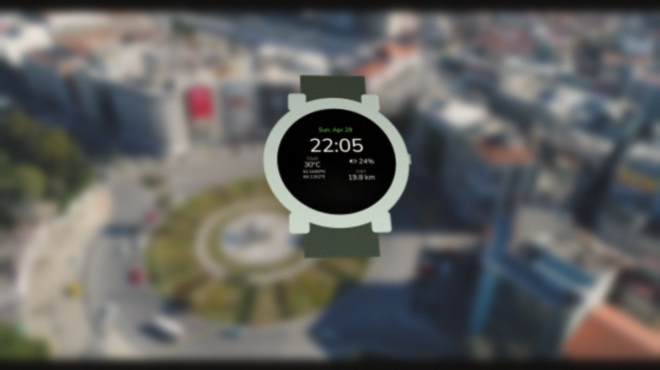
{"hour": 22, "minute": 5}
